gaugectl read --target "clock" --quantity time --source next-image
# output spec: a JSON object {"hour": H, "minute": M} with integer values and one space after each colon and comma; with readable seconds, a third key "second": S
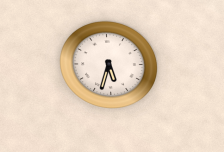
{"hour": 5, "minute": 33}
